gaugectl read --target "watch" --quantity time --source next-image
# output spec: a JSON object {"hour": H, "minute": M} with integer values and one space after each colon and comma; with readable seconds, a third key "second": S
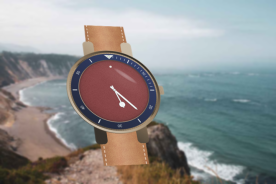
{"hour": 5, "minute": 23}
